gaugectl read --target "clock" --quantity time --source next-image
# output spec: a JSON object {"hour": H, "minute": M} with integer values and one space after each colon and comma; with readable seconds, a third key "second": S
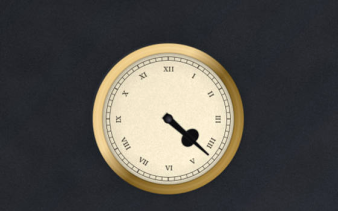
{"hour": 4, "minute": 22}
